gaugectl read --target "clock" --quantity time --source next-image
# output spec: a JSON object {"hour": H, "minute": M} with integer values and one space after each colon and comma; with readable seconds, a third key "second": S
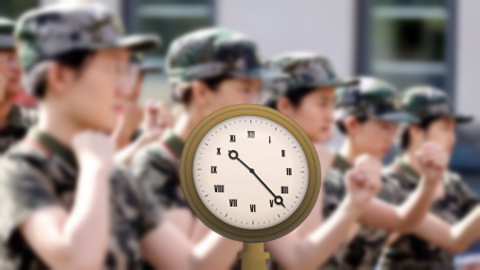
{"hour": 10, "minute": 23}
